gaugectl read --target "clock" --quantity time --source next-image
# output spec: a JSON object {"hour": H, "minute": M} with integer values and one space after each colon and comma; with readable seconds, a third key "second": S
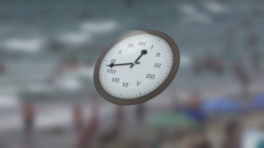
{"hour": 12, "minute": 43}
